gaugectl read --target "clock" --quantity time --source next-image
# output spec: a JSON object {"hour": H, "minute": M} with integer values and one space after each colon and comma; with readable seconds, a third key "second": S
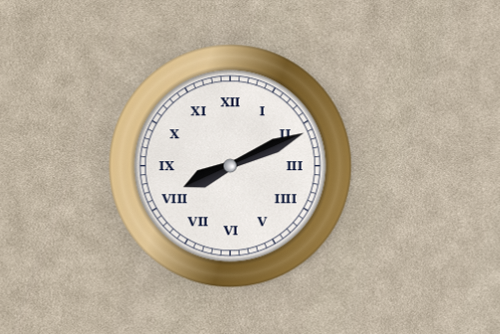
{"hour": 8, "minute": 11}
